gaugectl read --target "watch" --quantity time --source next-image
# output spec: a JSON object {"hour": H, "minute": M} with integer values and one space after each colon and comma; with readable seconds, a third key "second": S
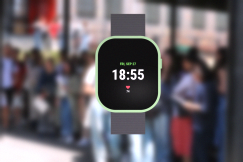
{"hour": 18, "minute": 55}
